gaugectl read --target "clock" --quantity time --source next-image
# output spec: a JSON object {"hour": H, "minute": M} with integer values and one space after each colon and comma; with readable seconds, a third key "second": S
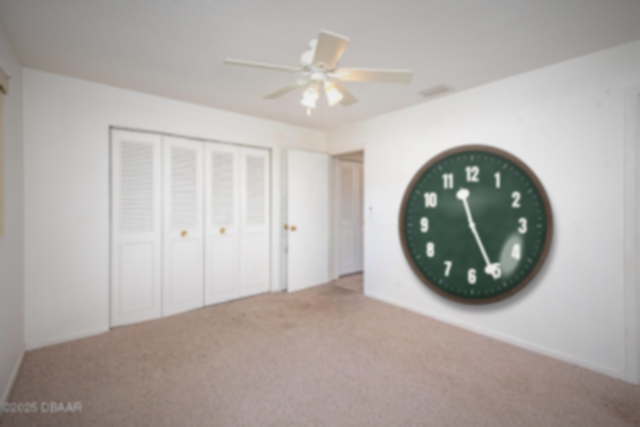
{"hour": 11, "minute": 26}
